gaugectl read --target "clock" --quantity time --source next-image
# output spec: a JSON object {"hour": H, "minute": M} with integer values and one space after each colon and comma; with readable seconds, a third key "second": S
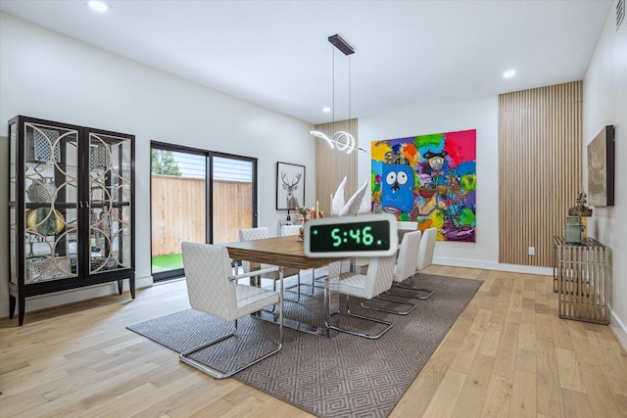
{"hour": 5, "minute": 46}
